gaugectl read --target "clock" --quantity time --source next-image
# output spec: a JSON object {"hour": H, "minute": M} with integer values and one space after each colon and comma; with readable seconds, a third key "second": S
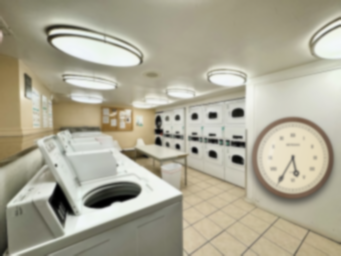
{"hour": 5, "minute": 35}
